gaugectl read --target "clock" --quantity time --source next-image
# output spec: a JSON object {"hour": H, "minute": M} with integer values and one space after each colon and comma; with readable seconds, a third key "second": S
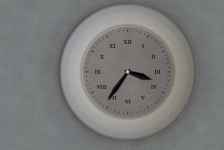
{"hour": 3, "minute": 36}
